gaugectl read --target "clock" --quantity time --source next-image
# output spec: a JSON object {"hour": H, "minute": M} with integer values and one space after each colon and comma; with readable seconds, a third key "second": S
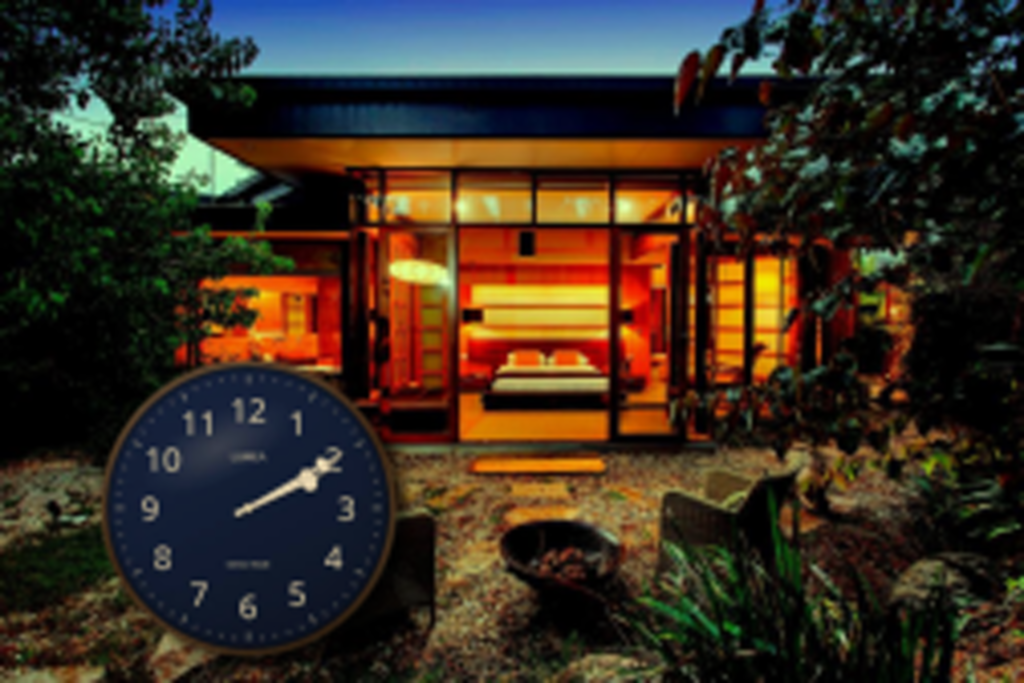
{"hour": 2, "minute": 10}
